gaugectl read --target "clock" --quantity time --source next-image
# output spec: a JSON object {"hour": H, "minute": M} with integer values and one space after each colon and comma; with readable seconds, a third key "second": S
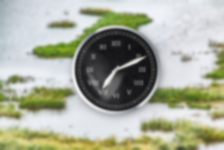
{"hour": 7, "minute": 11}
